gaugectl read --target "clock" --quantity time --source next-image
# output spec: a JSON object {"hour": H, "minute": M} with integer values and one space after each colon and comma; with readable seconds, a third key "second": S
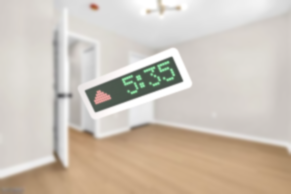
{"hour": 5, "minute": 35}
